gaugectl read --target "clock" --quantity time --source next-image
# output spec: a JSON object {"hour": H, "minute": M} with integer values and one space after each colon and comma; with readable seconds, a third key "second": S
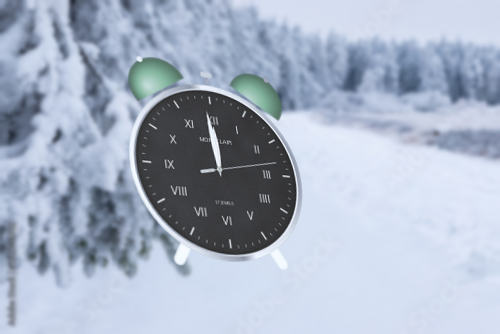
{"hour": 11, "minute": 59, "second": 13}
